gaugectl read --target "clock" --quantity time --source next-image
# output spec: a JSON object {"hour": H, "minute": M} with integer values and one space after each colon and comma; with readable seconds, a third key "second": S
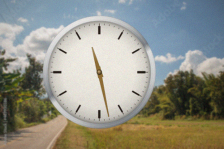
{"hour": 11, "minute": 28}
